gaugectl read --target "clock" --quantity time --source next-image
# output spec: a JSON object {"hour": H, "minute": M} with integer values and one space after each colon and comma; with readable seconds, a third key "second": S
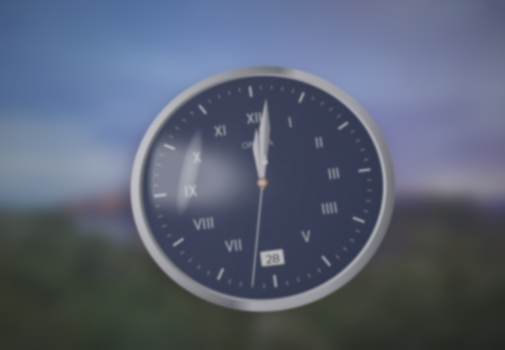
{"hour": 12, "minute": 1, "second": 32}
